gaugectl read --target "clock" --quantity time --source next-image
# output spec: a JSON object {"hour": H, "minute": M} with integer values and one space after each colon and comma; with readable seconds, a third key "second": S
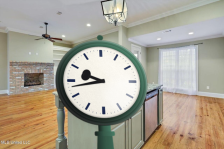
{"hour": 9, "minute": 43}
